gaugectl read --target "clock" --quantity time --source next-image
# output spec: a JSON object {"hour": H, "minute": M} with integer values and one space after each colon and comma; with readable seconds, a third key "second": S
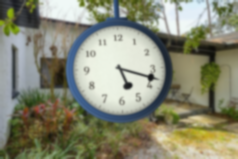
{"hour": 5, "minute": 18}
